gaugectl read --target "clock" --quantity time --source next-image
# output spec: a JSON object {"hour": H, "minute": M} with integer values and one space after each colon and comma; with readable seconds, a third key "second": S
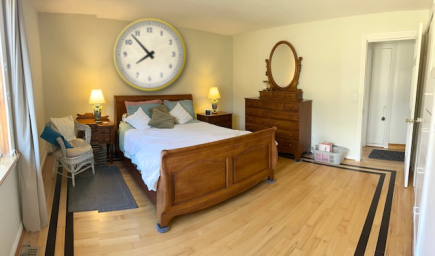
{"hour": 7, "minute": 53}
